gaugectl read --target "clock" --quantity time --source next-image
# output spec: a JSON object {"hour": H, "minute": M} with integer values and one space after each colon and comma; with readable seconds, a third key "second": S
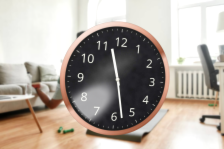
{"hour": 11, "minute": 28}
